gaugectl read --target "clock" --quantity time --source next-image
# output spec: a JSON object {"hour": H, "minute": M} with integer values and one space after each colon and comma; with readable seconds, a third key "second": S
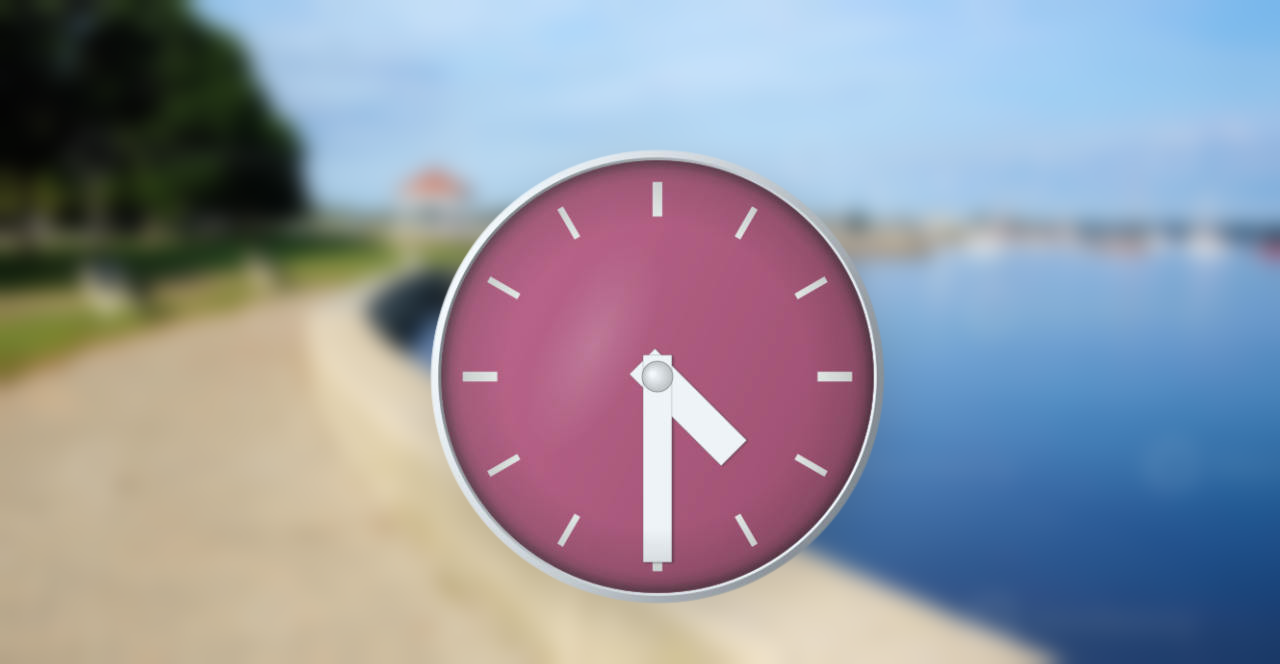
{"hour": 4, "minute": 30}
